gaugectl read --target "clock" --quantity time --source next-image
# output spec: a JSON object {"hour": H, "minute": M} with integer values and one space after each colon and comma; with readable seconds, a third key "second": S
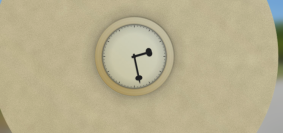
{"hour": 2, "minute": 28}
